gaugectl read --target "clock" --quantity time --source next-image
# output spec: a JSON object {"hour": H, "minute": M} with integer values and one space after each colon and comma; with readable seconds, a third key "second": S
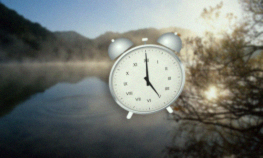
{"hour": 5, "minute": 0}
